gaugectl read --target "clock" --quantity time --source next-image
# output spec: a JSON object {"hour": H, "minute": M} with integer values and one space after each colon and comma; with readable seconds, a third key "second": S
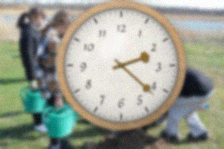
{"hour": 2, "minute": 22}
